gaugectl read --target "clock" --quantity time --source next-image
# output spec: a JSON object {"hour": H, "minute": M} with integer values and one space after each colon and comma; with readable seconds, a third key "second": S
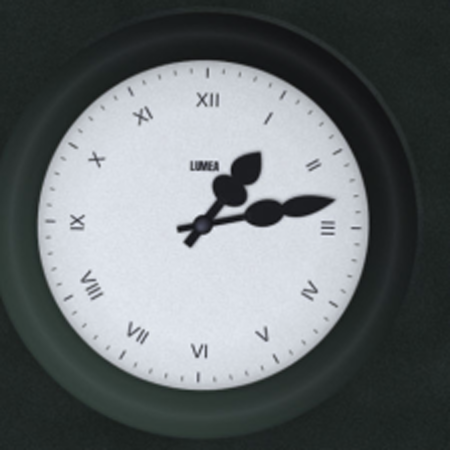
{"hour": 1, "minute": 13}
